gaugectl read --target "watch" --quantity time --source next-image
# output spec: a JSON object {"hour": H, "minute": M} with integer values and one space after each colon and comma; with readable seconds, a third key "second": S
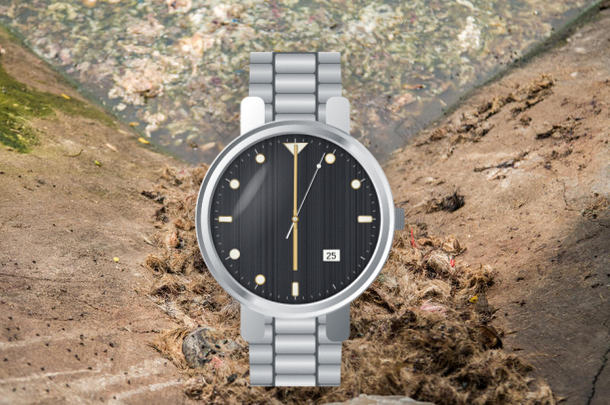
{"hour": 6, "minute": 0, "second": 4}
